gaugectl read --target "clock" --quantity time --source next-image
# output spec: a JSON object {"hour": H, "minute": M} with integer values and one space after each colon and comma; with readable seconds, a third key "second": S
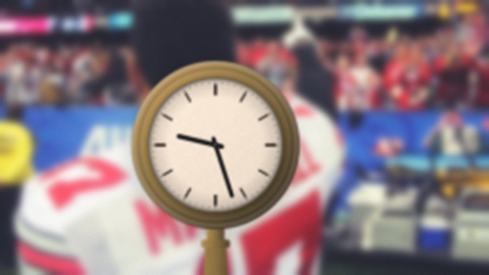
{"hour": 9, "minute": 27}
